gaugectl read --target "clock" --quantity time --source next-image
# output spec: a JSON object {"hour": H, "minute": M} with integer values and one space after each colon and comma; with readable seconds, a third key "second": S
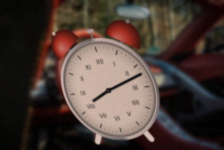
{"hour": 8, "minute": 12}
